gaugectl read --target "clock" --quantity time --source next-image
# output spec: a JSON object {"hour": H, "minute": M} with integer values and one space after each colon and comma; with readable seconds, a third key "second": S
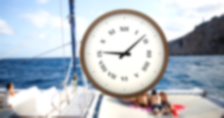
{"hour": 9, "minute": 8}
